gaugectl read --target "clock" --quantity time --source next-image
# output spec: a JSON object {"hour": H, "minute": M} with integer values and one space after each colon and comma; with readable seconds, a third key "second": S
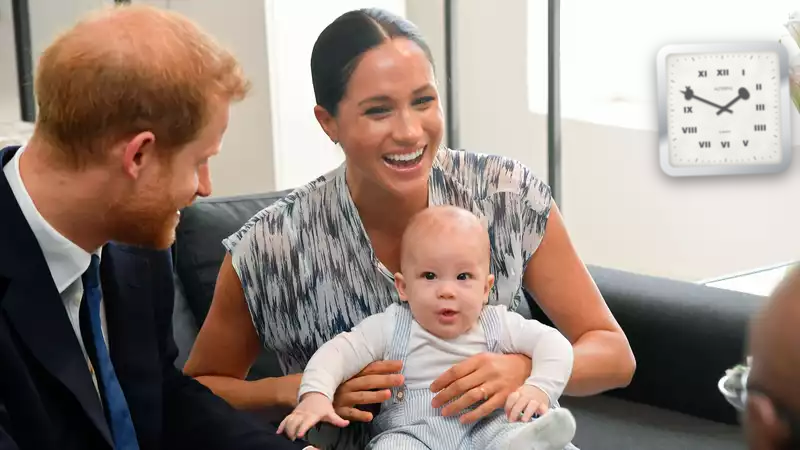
{"hour": 1, "minute": 49}
